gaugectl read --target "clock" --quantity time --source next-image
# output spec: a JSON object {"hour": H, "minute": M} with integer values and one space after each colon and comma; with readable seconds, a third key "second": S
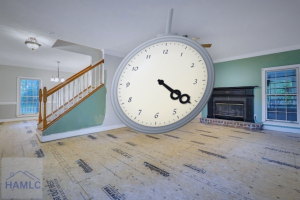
{"hour": 4, "minute": 21}
